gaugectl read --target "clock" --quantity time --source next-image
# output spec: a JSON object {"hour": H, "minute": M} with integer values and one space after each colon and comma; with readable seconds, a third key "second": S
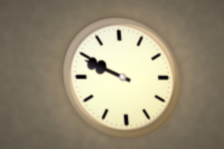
{"hour": 9, "minute": 49}
